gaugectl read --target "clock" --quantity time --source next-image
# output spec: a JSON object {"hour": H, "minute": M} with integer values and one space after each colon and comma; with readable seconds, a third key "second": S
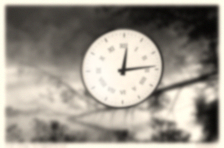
{"hour": 12, "minute": 14}
